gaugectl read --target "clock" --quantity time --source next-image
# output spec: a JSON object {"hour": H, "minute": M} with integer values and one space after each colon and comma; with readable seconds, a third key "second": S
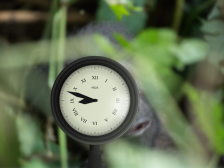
{"hour": 8, "minute": 48}
